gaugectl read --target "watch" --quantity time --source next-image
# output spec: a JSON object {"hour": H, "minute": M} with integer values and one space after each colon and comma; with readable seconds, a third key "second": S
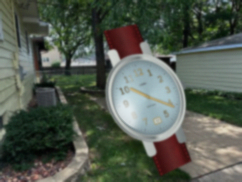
{"hour": 10, "minute": 21}
